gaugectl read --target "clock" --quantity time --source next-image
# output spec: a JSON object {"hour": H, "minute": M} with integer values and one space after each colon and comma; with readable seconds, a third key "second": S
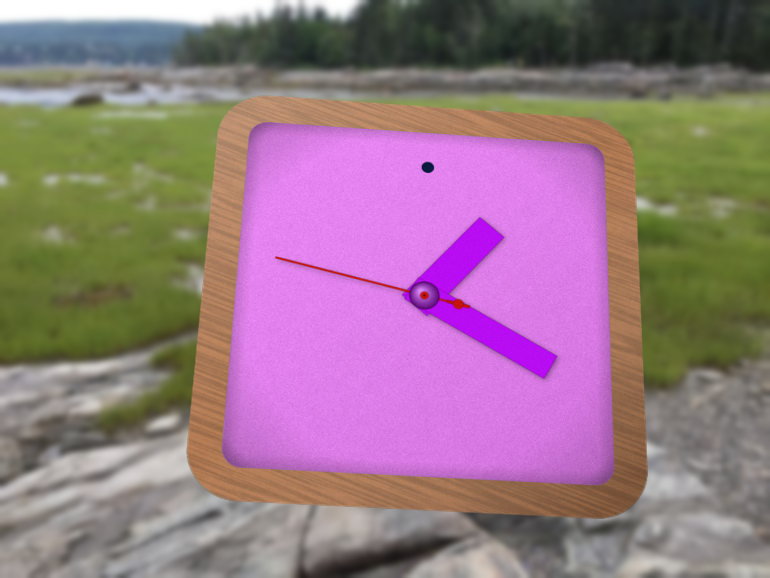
{"hour": 1, "minute": 19, "second": 47}
